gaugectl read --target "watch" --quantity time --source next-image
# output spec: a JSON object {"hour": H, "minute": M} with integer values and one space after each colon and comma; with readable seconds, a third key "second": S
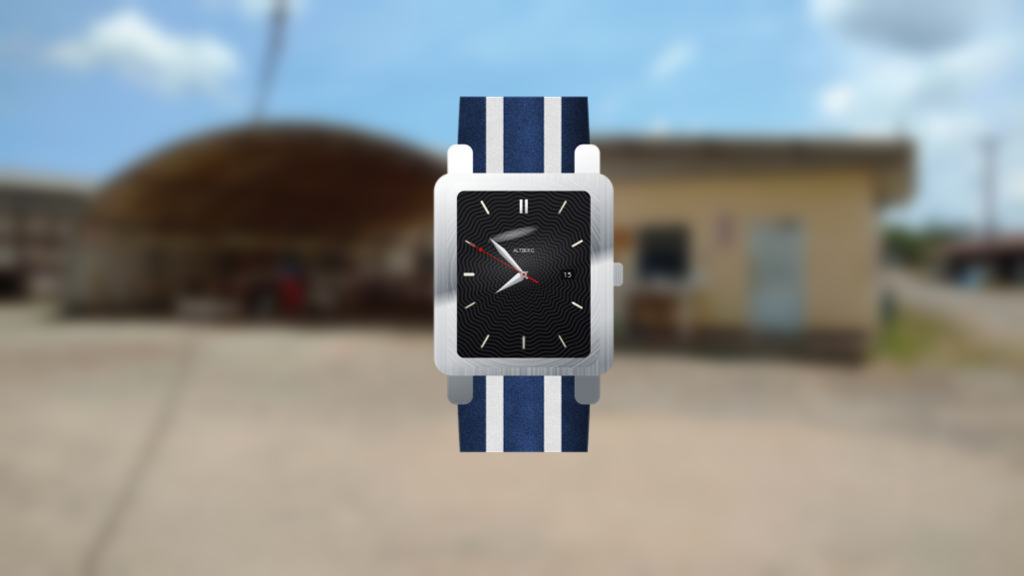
{"hour": 7, "minute": 52, "second": 50}
